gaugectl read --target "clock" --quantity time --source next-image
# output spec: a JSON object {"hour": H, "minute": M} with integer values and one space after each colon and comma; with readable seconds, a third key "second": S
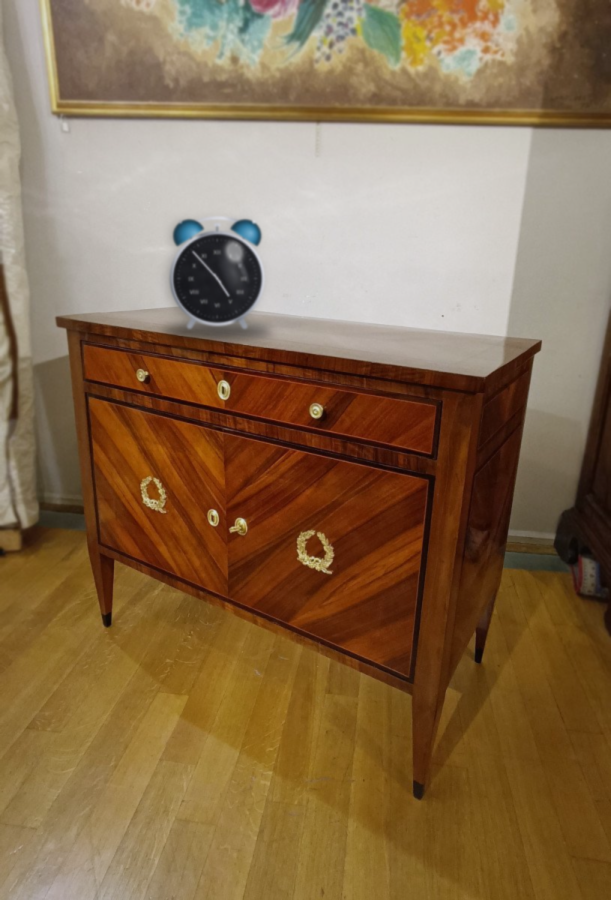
{"hour": 4, "minute": 53}
